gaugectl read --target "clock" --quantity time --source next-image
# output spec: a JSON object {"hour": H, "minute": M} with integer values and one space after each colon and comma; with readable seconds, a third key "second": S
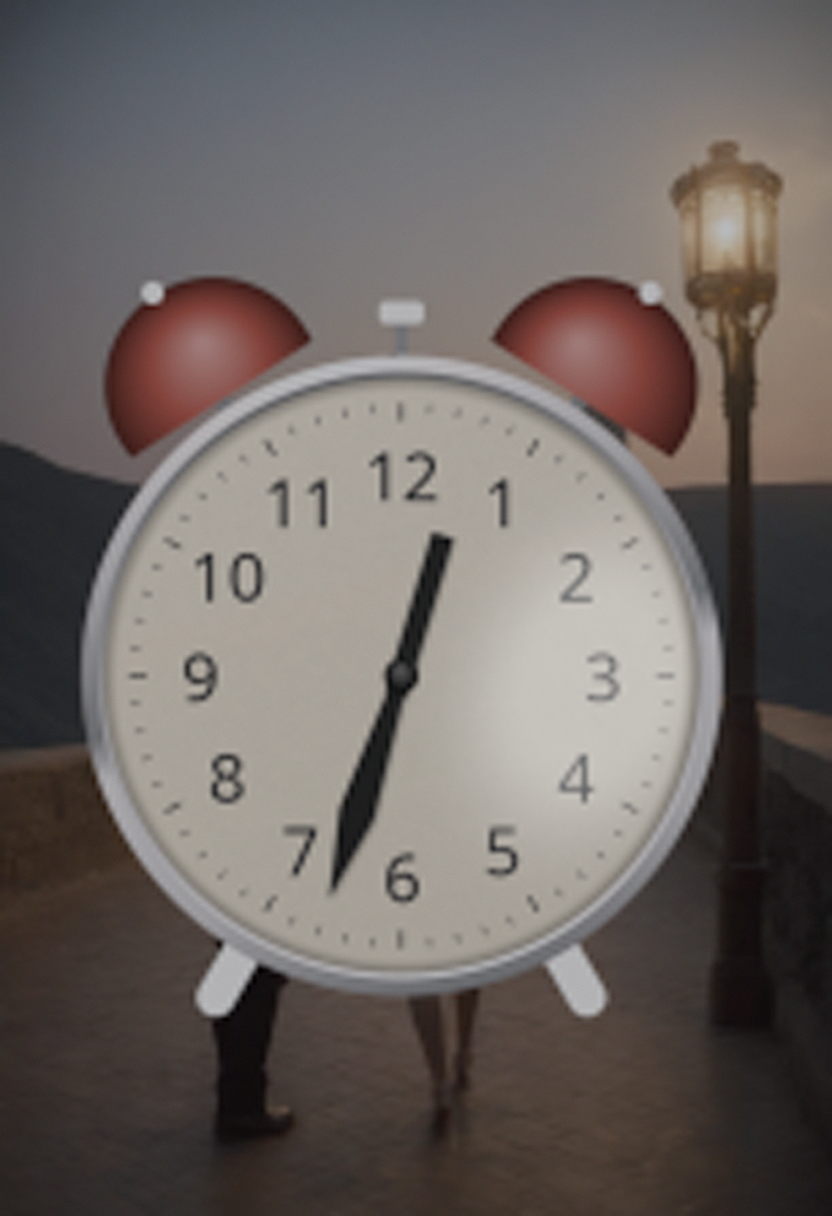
{"hour": 12, "minute": 33}
